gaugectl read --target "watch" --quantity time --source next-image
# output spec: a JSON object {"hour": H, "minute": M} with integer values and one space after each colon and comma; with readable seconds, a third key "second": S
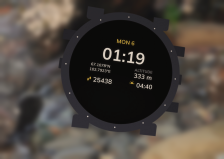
{"hour": 1, "minute": 19}
